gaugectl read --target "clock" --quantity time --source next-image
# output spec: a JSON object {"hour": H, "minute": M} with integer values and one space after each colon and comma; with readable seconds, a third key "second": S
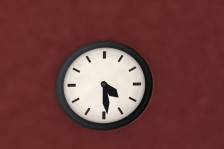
{"hour": 4, "minute": 29}
